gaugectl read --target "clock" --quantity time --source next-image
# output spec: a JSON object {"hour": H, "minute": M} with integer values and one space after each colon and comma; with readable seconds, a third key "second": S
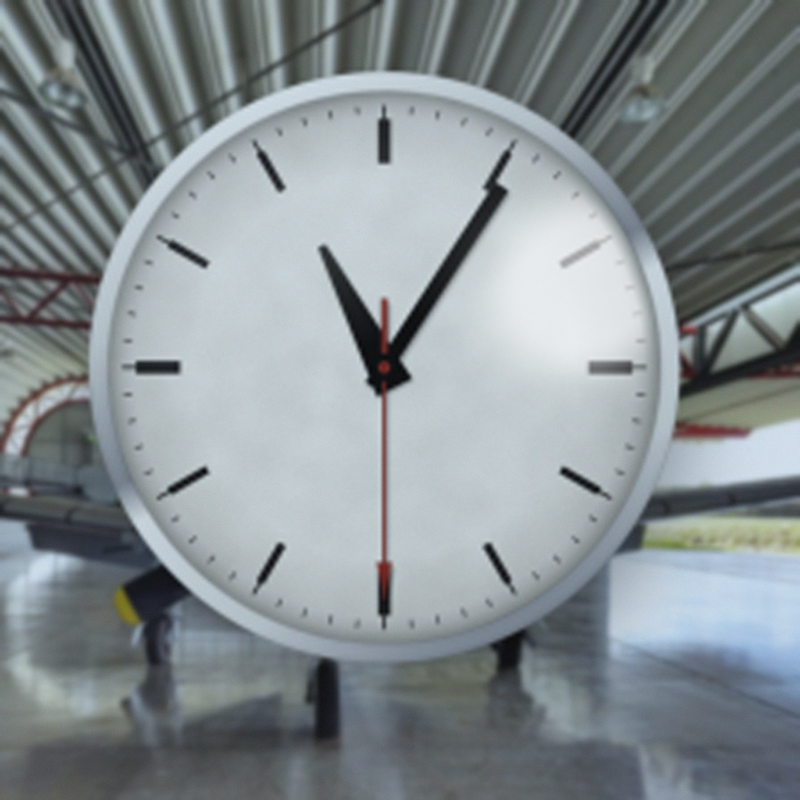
{"hour": 11, "minute": 5, "second": 30}
